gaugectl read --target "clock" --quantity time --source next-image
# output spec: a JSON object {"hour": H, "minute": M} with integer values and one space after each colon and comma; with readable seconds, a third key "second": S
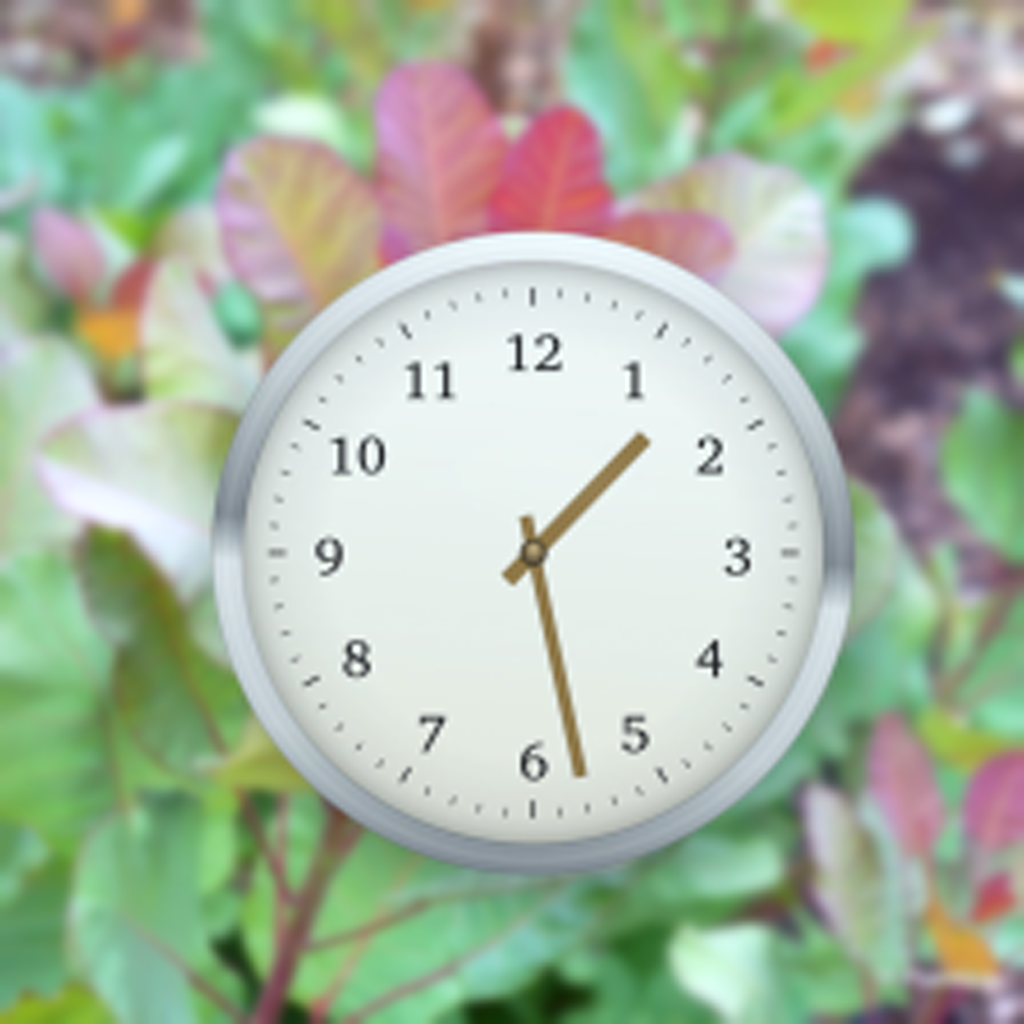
{"hour": 1, "minute": 28}
